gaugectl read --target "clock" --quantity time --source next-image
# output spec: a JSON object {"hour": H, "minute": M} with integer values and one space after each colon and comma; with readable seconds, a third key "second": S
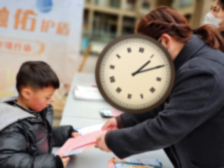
{"hour": 1, "minute": 10}
